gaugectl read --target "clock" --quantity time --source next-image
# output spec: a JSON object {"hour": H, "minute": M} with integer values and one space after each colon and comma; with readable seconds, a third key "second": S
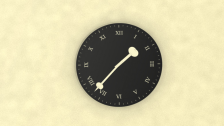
{"hour": 1, "minute": 37}
